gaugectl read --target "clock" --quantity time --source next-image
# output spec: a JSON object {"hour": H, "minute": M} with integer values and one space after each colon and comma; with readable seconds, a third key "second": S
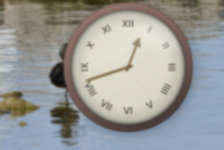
{"hour": 12, "minute": 42}
